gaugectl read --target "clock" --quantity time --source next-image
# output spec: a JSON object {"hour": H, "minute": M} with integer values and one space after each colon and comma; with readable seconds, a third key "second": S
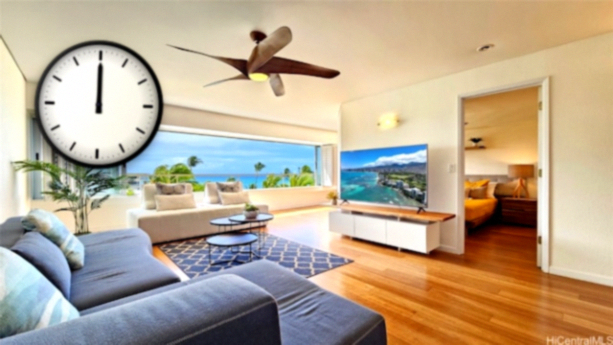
{"hour": 12, "minute": 0}
